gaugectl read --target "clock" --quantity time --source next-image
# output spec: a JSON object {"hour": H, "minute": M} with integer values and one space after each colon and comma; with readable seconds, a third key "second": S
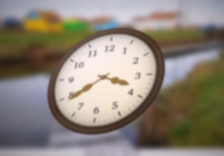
{"hour": 3, "minute": 39}
